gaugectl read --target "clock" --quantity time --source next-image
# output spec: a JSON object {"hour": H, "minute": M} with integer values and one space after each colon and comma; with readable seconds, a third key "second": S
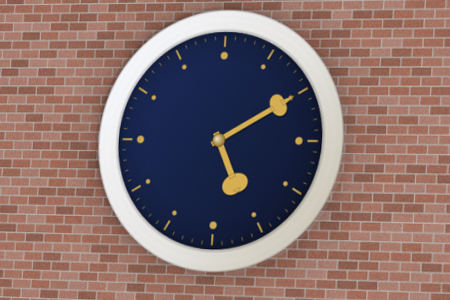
{"hour": 5, "minute": 10}
